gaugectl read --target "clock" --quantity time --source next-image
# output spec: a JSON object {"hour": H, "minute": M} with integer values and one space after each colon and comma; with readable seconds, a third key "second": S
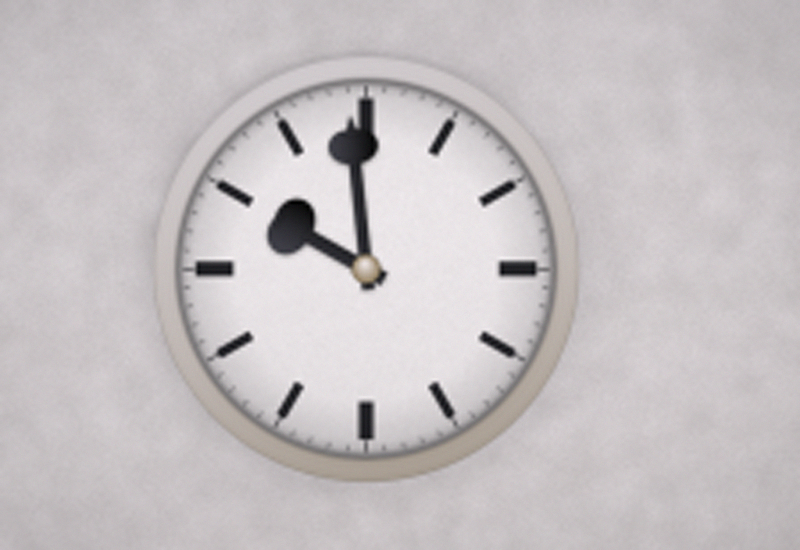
{"hour": 9, "minute": 59}
